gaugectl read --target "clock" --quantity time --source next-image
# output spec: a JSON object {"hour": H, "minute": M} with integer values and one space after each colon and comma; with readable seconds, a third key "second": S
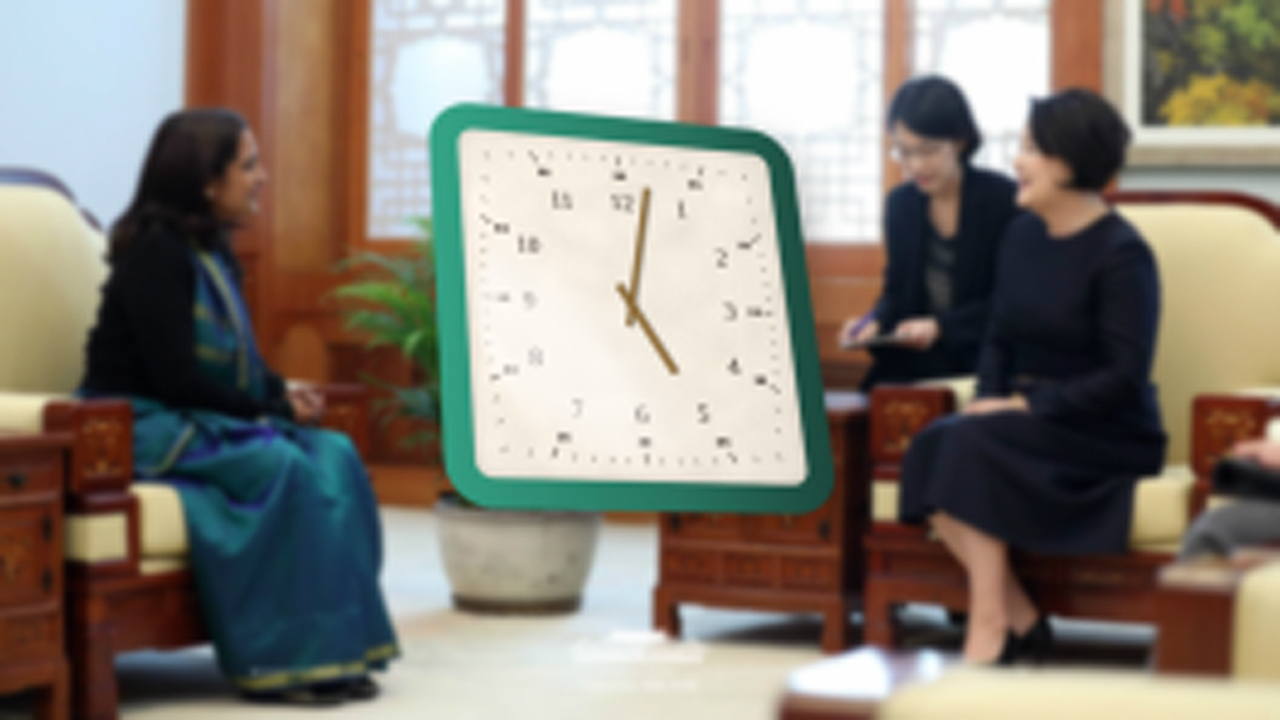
{"hour": 5, "minute": 2}
